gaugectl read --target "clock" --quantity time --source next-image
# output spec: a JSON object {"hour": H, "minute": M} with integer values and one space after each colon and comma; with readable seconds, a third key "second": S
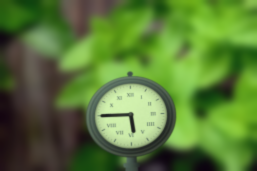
{"hour": 5, "minute": 45}
